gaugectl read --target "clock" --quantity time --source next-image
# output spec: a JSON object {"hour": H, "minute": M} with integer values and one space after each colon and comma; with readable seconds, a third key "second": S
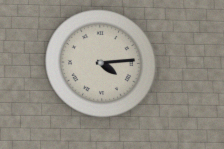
{"hour": 4, "minute": 14}
